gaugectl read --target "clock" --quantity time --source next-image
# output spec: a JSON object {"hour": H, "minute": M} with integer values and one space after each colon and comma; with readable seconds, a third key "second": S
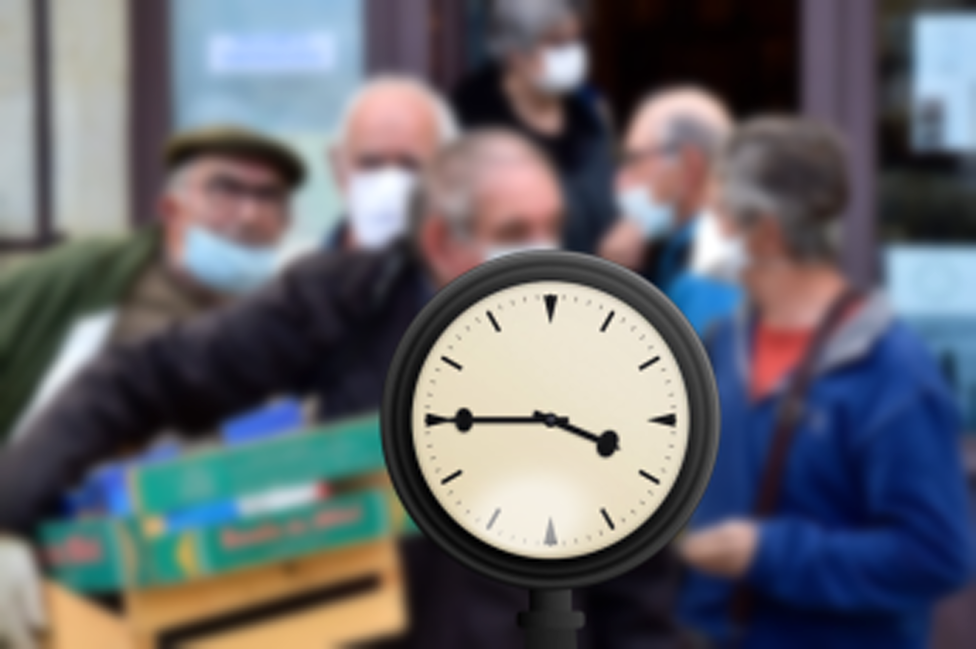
{"hour": 3, "minute": 45}
